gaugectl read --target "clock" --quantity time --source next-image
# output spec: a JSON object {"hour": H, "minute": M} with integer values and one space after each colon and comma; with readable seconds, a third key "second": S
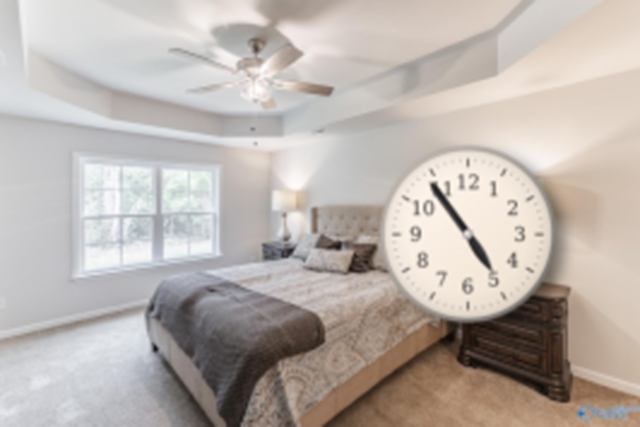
{"hour": 4, "minute": 54}
